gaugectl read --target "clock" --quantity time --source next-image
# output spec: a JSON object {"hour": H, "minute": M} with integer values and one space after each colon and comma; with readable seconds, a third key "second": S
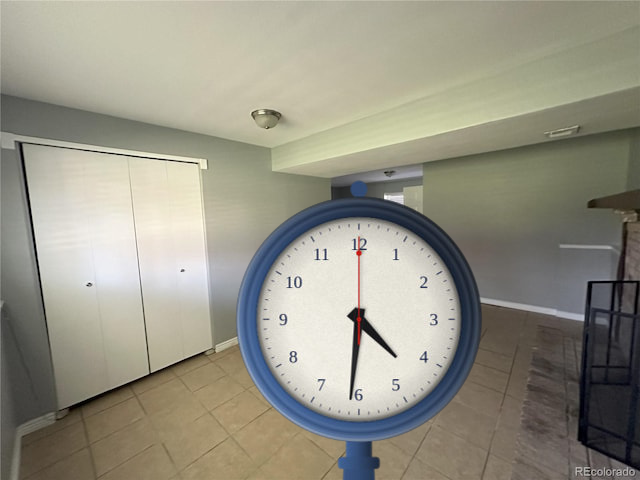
{"hour": 4, "minute": 31, "second": 0}
